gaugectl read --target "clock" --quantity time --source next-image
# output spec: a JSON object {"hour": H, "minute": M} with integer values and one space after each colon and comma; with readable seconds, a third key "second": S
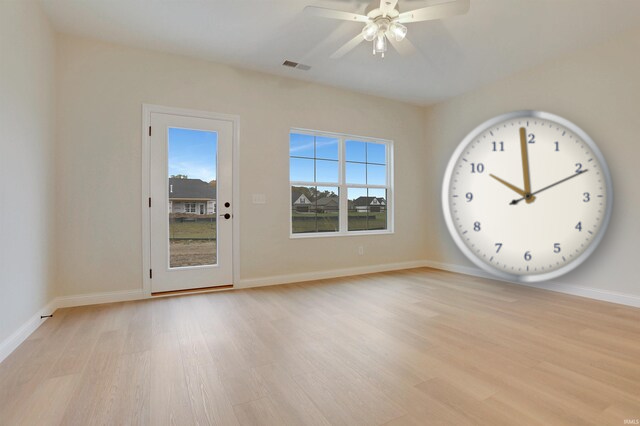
{"hour": 9, "minute": 59, "second": 11}
